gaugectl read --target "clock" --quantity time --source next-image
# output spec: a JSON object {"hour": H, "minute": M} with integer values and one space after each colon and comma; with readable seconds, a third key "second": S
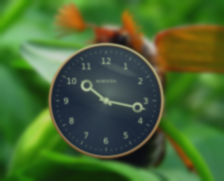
{"hour": 10, "minute": 17}
